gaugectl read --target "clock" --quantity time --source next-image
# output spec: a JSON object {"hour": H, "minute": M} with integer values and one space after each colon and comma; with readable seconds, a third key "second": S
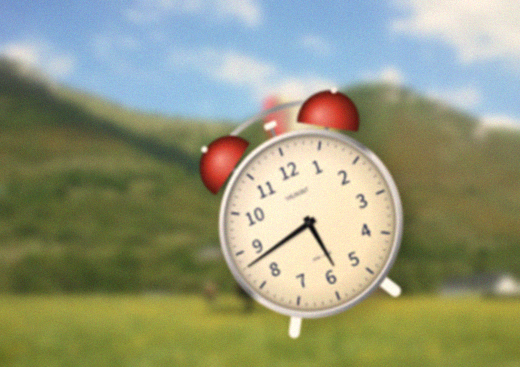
{"hour": 5, "minute": 43}
